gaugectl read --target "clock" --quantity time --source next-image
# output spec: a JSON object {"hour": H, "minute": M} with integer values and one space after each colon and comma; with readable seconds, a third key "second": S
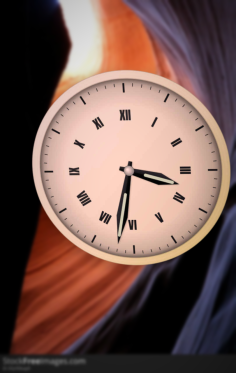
{"hour": 3, "minute": 32}
